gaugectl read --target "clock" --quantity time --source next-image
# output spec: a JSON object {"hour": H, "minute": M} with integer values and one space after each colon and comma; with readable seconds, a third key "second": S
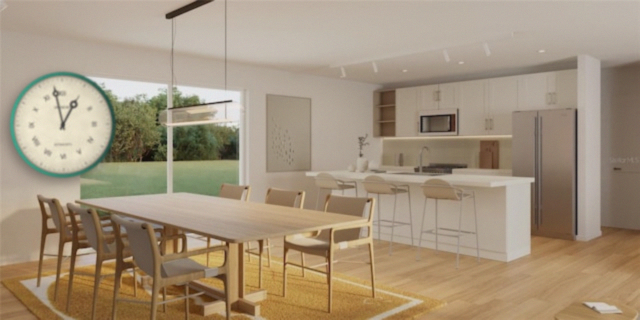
{"hour": 12, "minute": 58}
